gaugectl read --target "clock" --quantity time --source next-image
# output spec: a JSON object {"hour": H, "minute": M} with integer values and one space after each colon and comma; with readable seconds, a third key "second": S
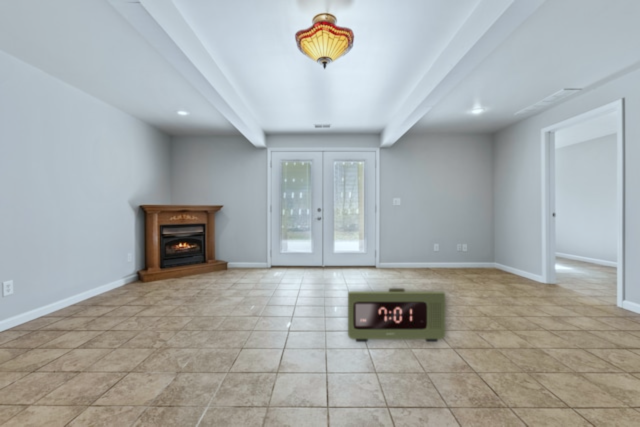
{"hour": 7, "minute": 1}
